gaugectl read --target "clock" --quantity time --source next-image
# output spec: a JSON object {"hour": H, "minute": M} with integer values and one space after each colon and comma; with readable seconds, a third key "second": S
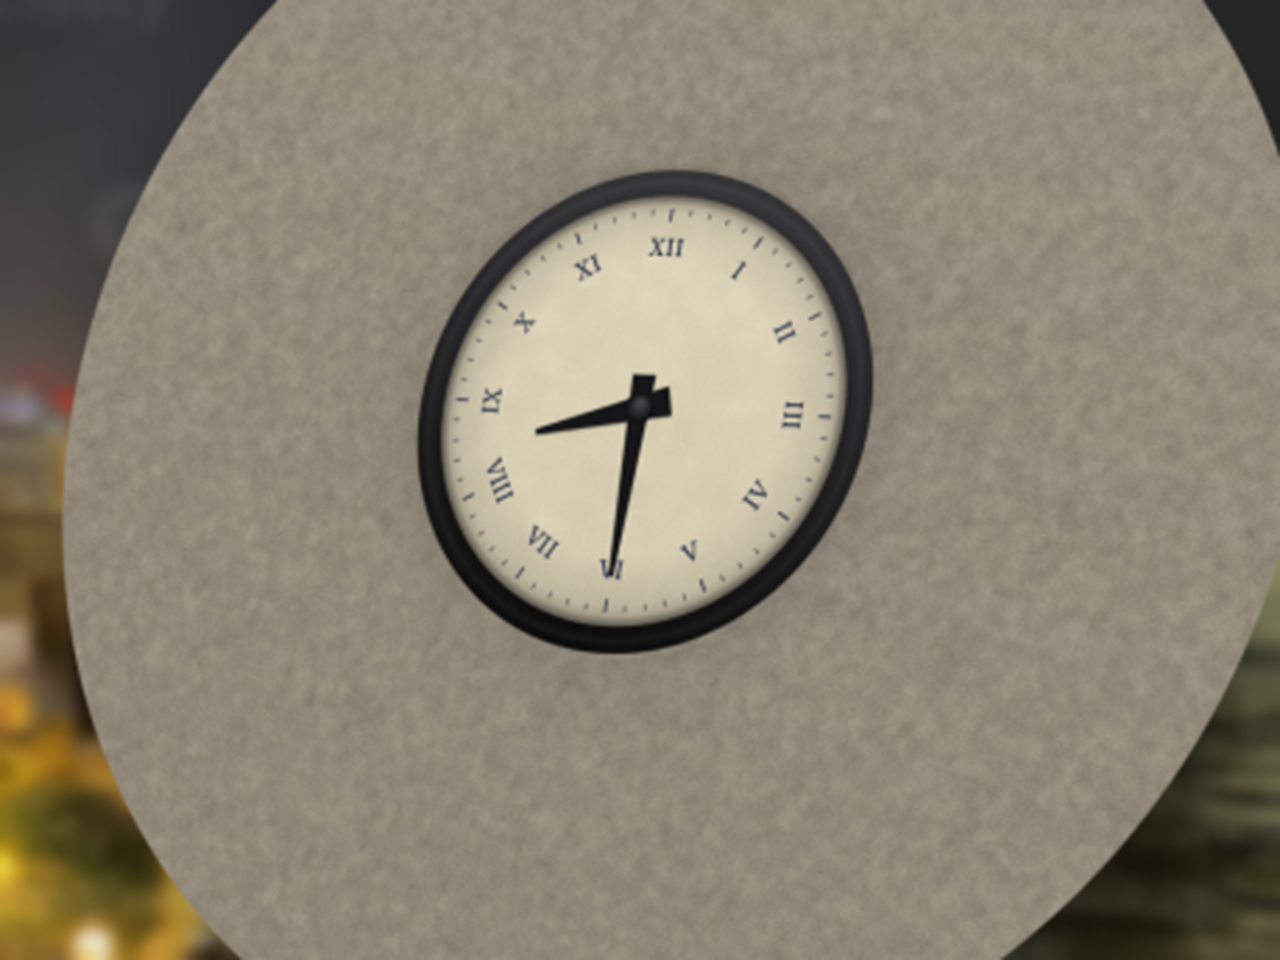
{"hour": 8, "minute": 30}
